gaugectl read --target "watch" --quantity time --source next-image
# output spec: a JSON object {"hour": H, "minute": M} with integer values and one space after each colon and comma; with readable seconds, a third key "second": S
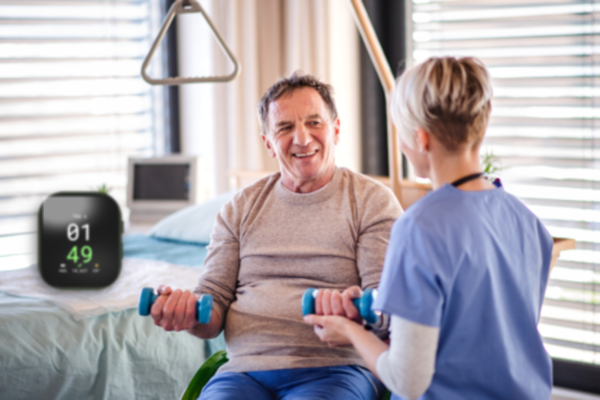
{"hour": 1, "minute": 49}
